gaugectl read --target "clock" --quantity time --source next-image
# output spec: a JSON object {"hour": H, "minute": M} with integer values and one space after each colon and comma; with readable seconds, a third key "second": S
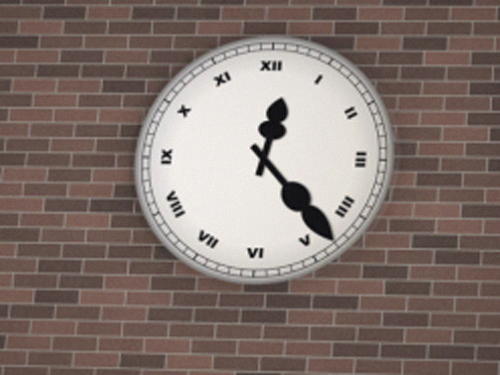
{"hour": 12, "minute": 23}
